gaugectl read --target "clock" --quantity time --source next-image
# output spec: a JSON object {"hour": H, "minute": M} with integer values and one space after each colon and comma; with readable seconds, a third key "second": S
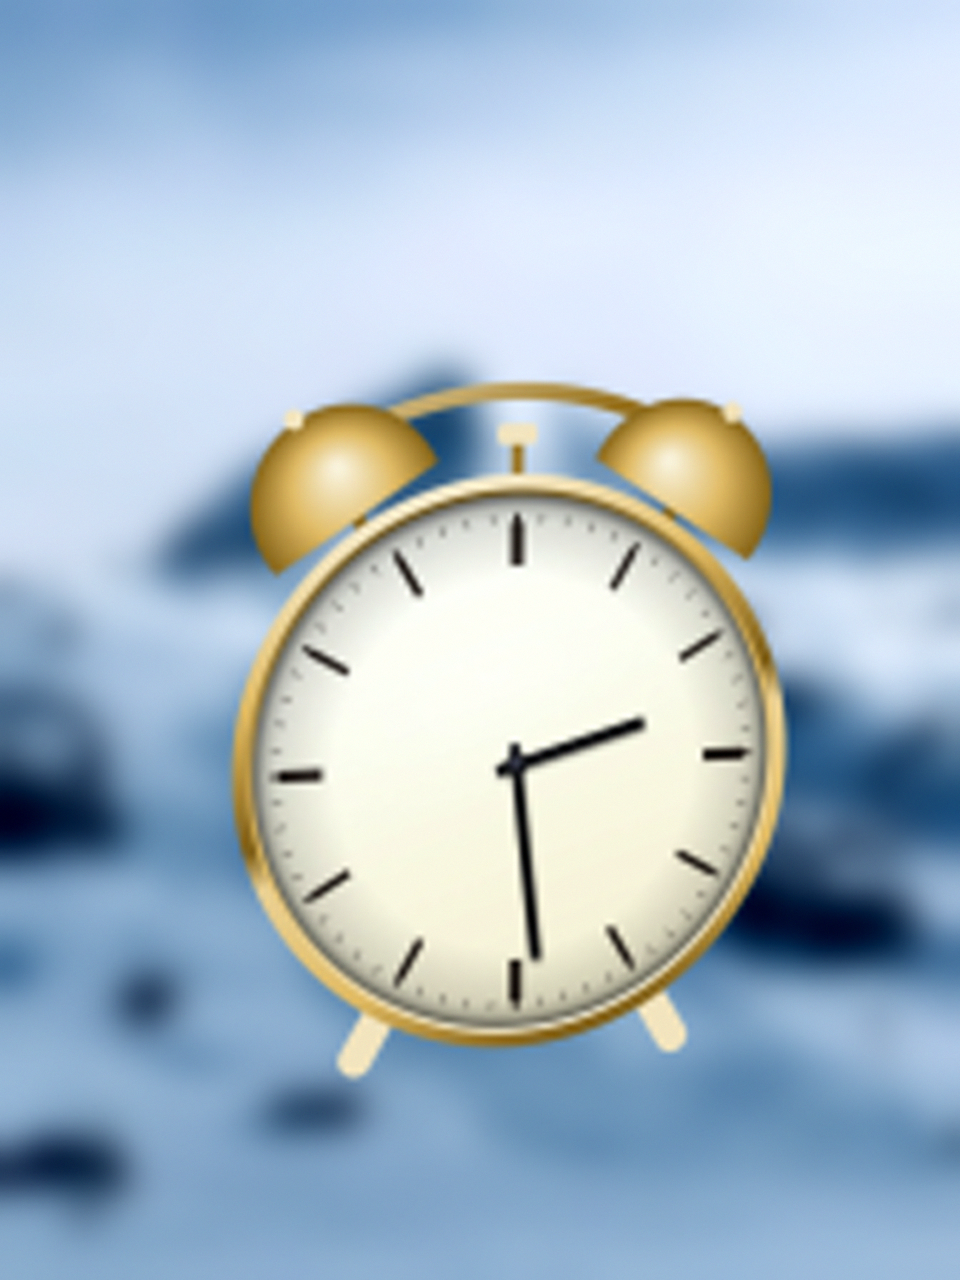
{"hour": 2, "minute": 29}
